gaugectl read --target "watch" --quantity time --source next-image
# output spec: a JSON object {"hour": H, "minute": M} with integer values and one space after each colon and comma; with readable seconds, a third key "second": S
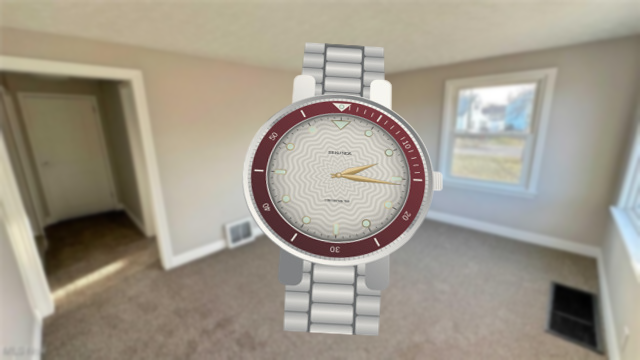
{"hour": 2, "minute": 16}
